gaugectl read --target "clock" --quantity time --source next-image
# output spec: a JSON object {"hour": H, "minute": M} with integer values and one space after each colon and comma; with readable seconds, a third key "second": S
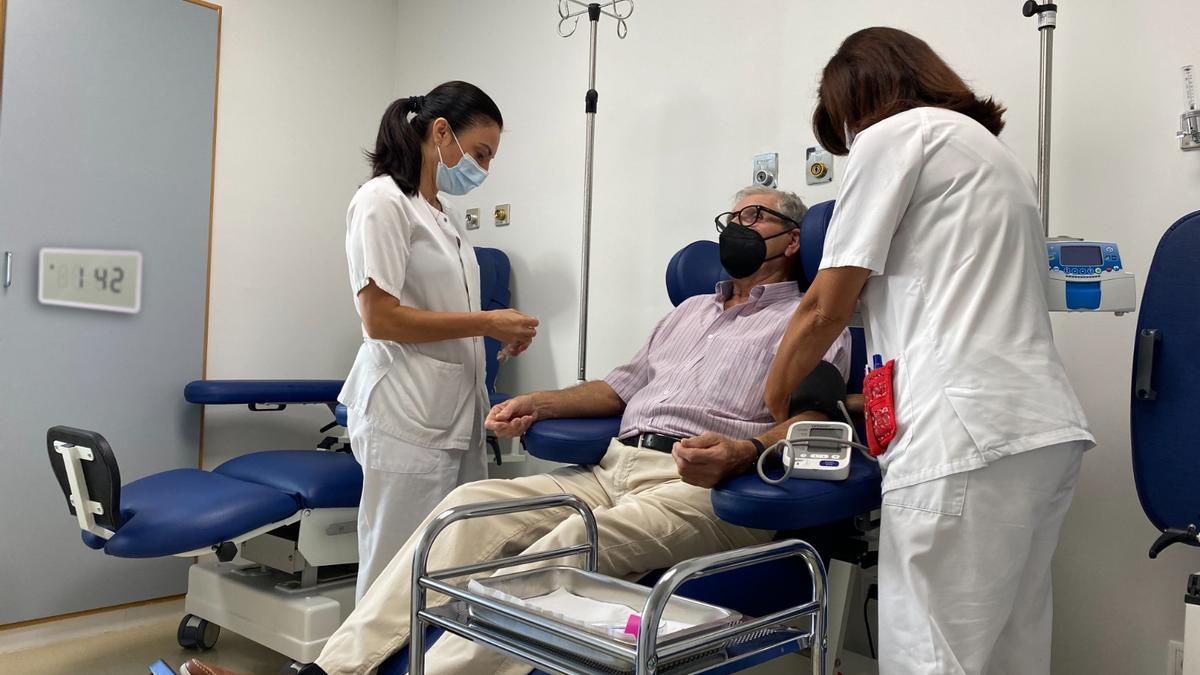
{"hour": 1, "minute": 42}
